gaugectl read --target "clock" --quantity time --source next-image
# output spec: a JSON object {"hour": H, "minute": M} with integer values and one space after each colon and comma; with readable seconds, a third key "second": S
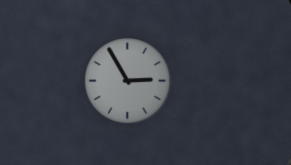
{"hour": 2, "minute": 55}
